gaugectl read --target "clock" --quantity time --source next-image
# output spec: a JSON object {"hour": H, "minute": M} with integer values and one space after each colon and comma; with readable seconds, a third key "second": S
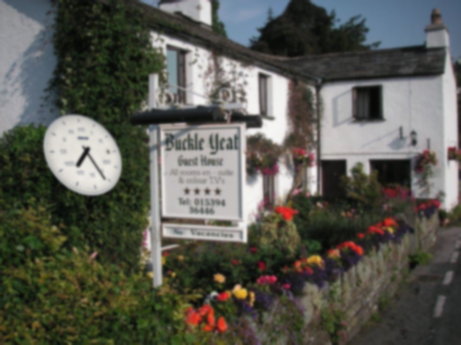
{"hour": 7, "minute": 26}
